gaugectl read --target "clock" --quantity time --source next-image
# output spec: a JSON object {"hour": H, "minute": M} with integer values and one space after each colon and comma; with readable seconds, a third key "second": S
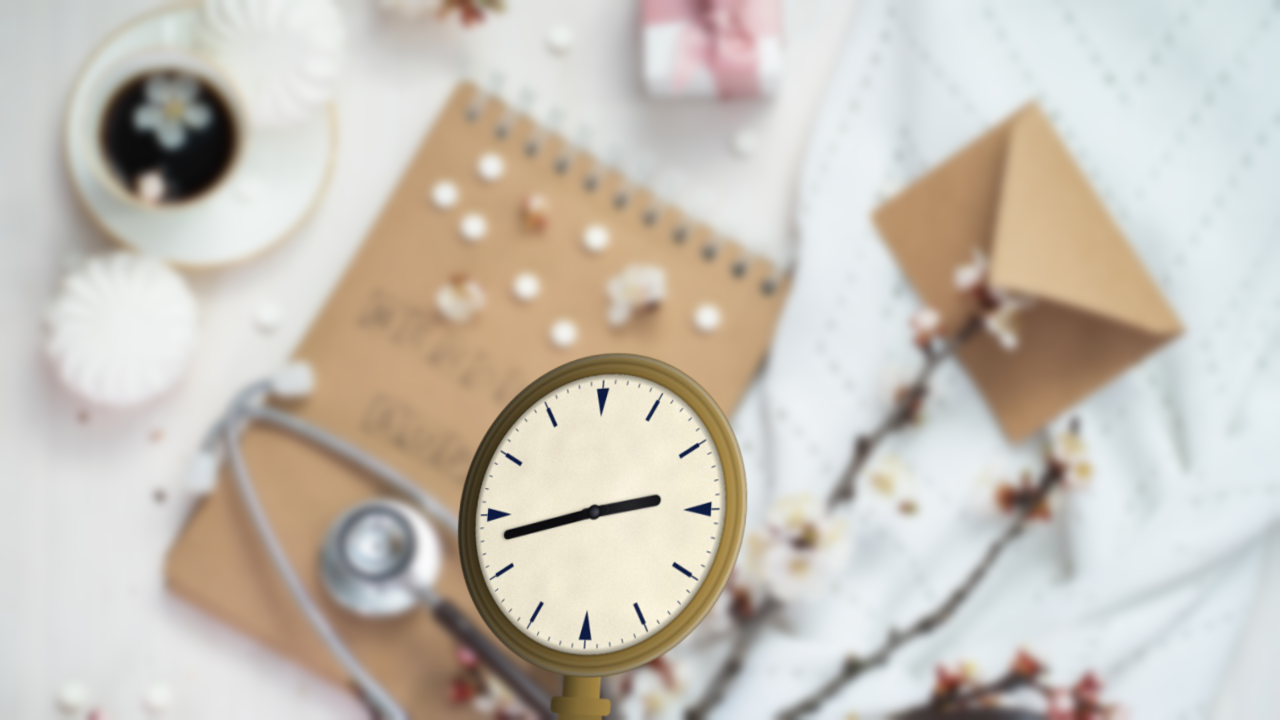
{"hour": 2, "minute": 43}
